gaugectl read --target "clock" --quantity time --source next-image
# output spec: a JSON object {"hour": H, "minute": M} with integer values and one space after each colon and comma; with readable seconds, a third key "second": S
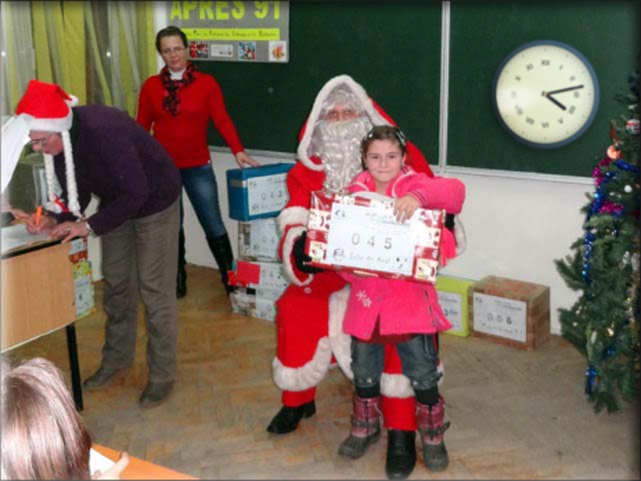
{"hour": 4, "minute": 13}
